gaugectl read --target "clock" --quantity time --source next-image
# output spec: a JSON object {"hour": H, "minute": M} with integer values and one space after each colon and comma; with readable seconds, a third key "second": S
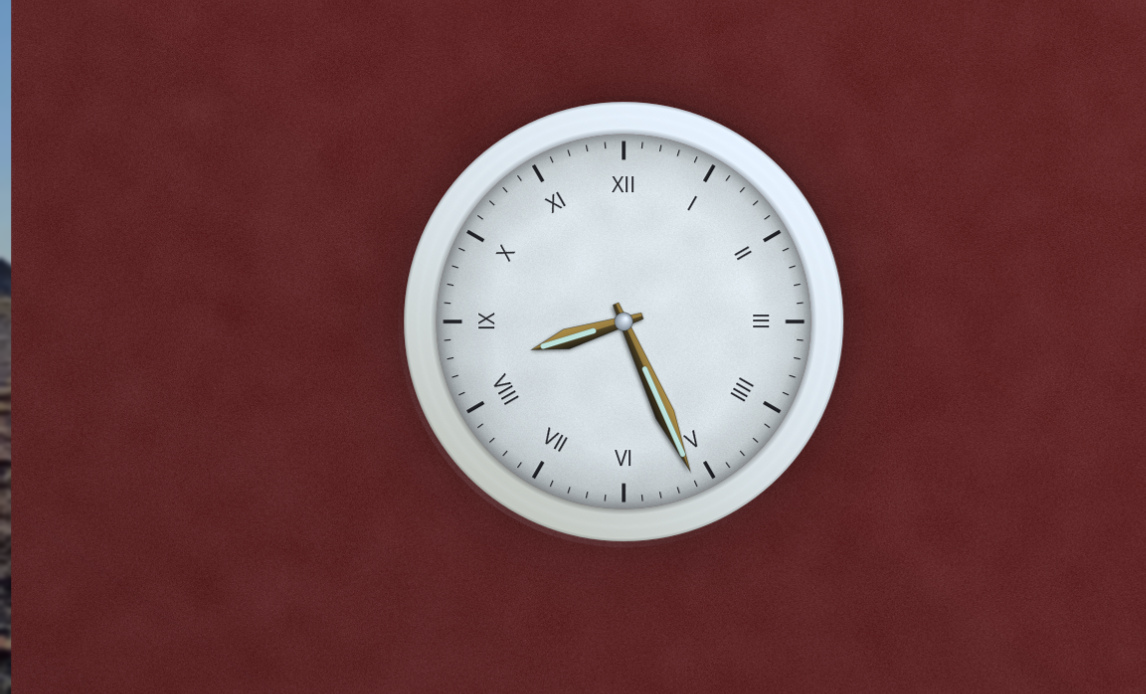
{"hour": 8, "minute": 26}
